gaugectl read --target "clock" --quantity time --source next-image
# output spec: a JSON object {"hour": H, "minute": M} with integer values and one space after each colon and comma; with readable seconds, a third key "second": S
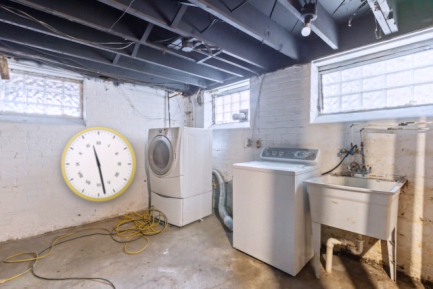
{"hour": 11, "minute": 28}
